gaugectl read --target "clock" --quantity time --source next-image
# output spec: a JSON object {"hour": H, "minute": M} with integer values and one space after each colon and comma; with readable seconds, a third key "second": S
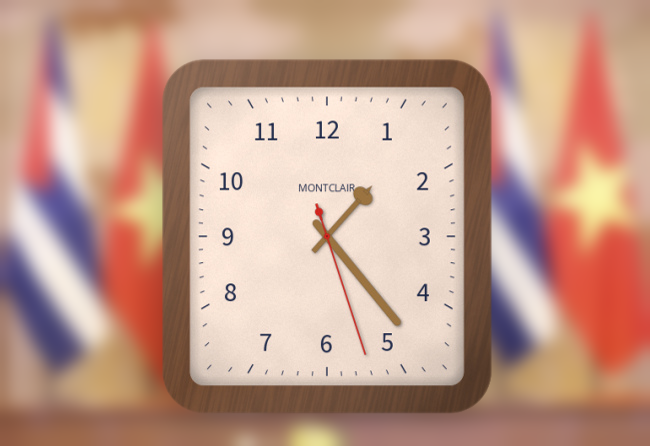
{"hour": 1, "minute": 23, "second": 27}
